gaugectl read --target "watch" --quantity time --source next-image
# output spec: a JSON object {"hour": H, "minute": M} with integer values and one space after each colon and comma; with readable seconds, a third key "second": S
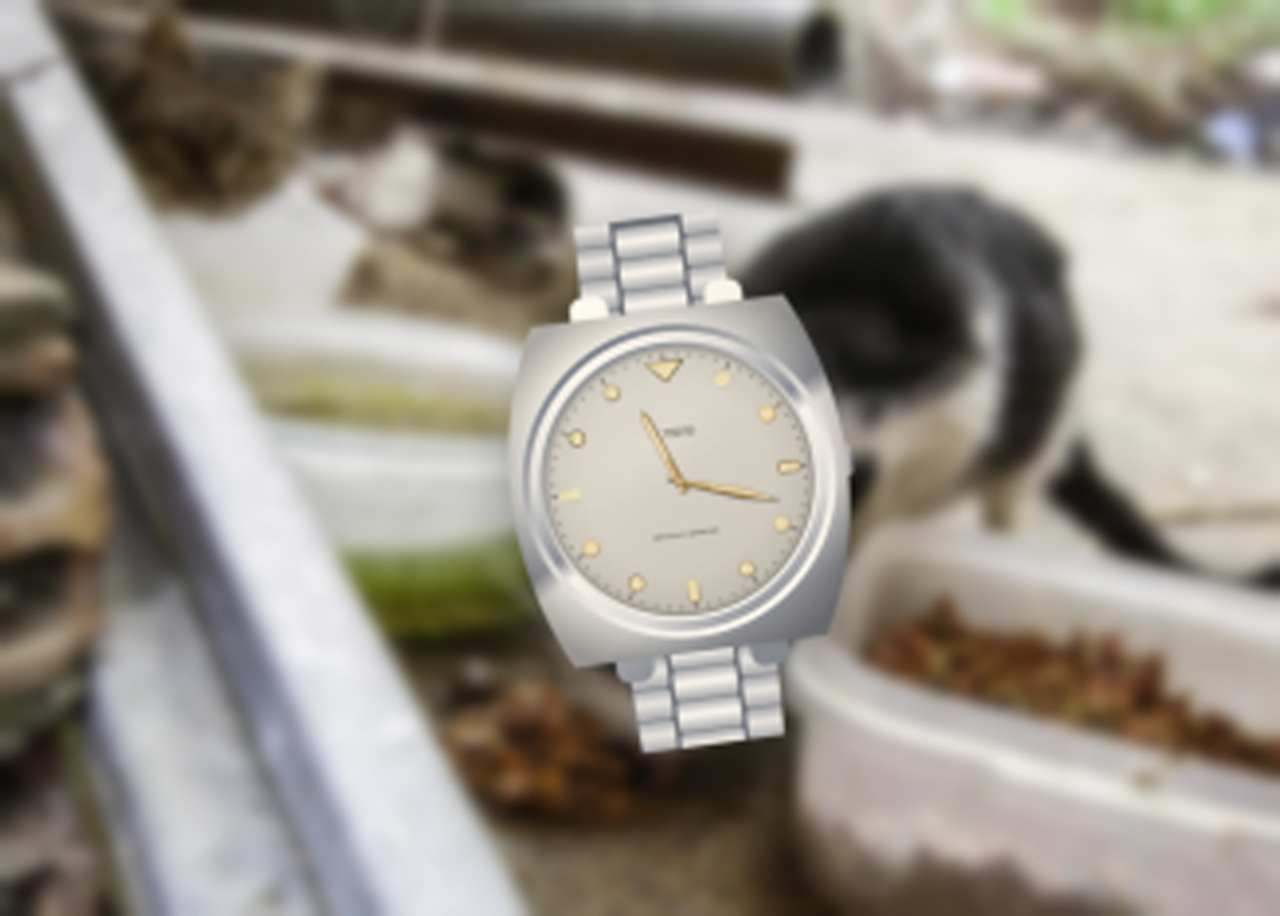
{"hour": 11, "minute": 18}
